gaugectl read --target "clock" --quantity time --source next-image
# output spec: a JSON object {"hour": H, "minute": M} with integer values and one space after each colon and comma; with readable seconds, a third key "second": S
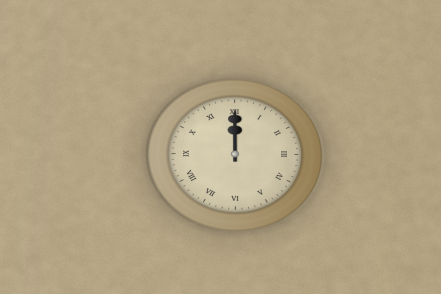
{"hour": 12, "minute": 0}
